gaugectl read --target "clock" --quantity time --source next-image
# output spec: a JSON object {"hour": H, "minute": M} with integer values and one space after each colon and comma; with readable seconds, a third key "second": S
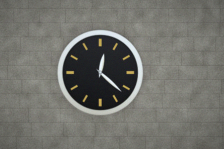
{"hour": 12, "minute": 22}
